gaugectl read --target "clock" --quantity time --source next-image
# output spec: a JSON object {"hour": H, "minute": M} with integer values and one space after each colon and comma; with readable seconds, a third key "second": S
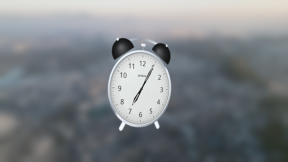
{"hour": 7, "minute": 5}
